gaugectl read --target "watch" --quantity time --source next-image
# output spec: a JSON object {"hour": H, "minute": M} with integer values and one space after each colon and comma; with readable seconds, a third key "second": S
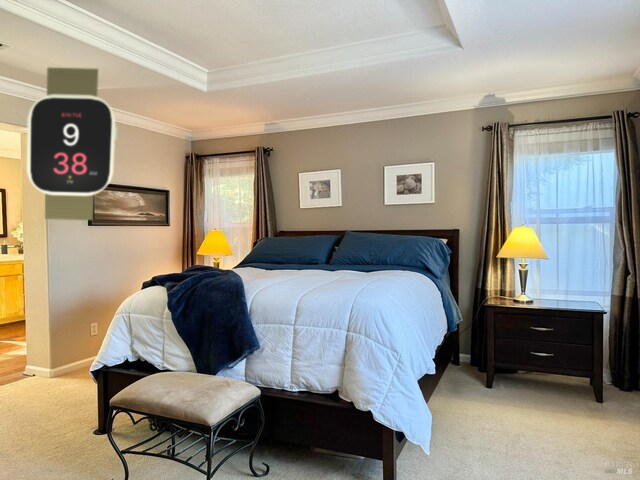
{"hour": 9, "minute": 38}
